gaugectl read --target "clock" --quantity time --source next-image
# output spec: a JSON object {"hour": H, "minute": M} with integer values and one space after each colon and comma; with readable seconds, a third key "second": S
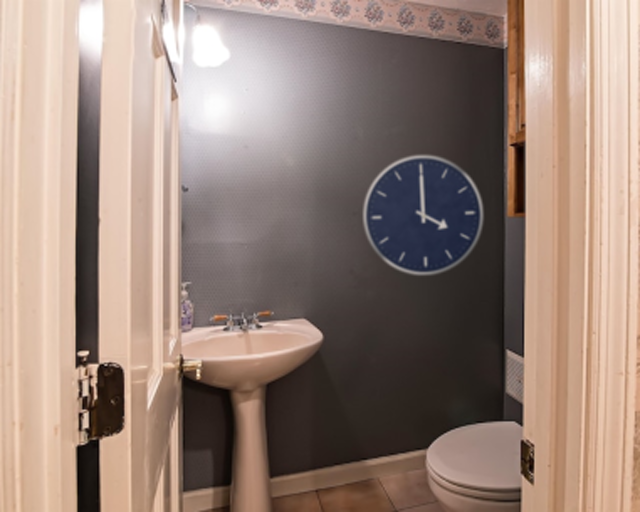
{"hour": 4, "minute": 0}
